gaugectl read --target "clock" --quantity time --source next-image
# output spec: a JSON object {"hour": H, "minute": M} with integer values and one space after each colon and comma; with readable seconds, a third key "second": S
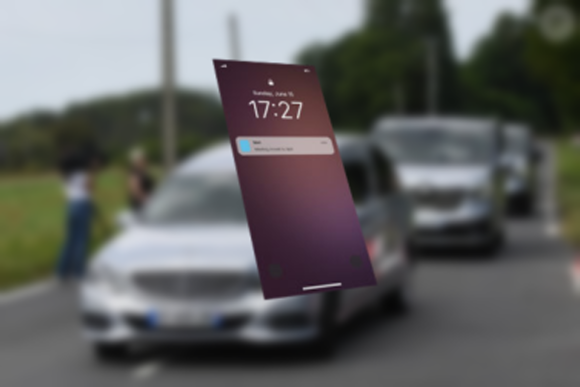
{"hour": 17, "minute": 27}
